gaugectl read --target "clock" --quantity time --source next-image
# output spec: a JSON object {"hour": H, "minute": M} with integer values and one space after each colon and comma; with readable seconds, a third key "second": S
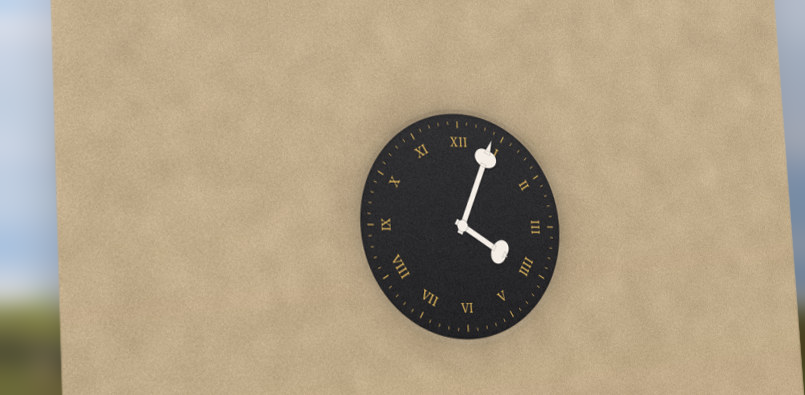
{"hour": 4, "minute": 4}
